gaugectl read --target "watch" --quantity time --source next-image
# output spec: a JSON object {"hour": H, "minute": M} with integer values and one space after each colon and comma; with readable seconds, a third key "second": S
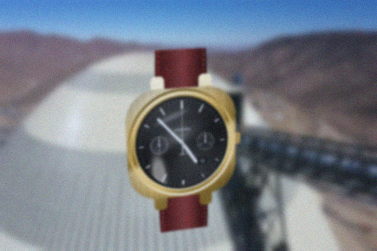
{"hour": 4, "minute": 53}
